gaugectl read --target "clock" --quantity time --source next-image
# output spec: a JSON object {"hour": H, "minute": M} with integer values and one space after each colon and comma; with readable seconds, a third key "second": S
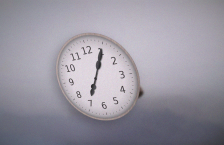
{"hour": 7, "minute": 5}
